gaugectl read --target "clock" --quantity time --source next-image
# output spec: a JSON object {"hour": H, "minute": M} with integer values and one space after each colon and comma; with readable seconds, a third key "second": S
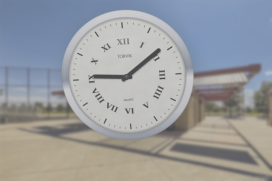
{"hour": 9, "minute": 9}
